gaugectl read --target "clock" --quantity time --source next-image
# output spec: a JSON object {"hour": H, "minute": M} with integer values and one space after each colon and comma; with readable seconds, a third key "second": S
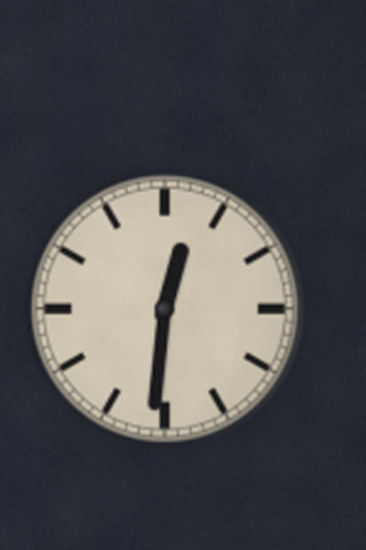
{"hour": 12, "minute": 31}
